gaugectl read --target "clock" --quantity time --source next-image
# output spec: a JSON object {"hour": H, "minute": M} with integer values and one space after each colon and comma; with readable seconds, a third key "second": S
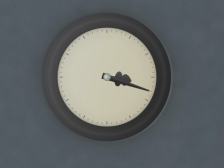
{"hour": 3, "minute": 18}
